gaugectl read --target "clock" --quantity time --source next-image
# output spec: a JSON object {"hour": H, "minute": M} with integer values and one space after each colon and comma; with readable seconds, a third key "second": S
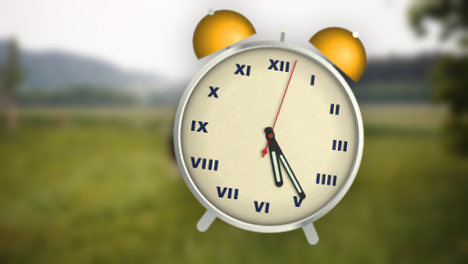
{"hour": 5, "minute": 24, "second": 2}
